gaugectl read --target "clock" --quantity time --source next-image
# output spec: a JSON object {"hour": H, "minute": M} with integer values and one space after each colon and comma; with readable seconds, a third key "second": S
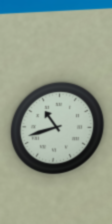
{"hour": 10, "minute": 42}
